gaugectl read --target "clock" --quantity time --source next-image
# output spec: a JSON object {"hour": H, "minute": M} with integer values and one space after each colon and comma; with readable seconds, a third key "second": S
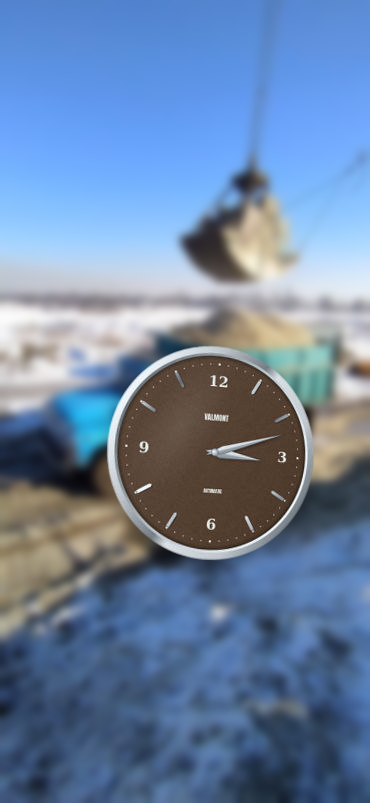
{"hour": 3, "minute": 12}
